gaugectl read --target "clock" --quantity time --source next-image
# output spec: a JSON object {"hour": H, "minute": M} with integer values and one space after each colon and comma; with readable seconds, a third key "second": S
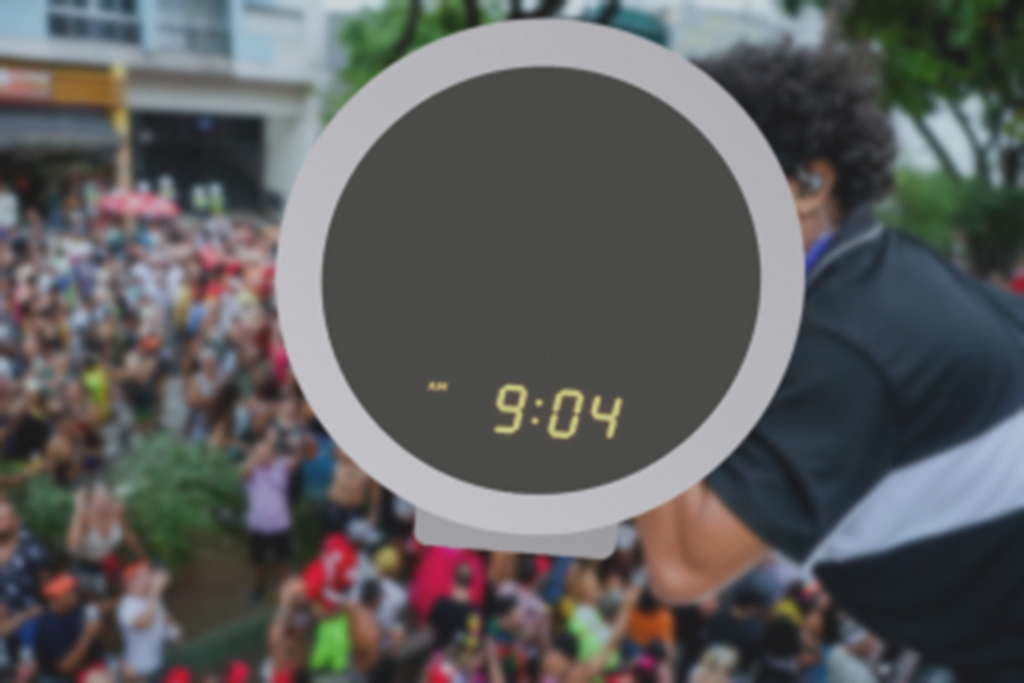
{"hour": 9, "minute": 4}
